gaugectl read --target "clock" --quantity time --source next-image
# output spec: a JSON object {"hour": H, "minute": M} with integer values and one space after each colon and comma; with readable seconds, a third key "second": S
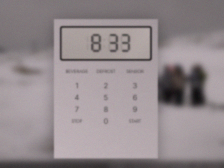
{"hour": 8, "minute": 33}
